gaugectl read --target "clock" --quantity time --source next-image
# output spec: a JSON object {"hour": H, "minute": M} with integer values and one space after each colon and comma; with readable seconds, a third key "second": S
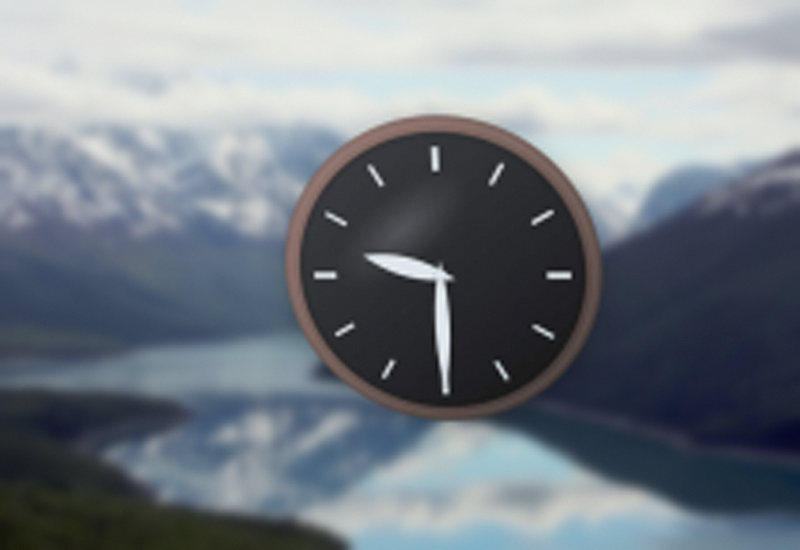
{"hour": 9, "minute": 30}
